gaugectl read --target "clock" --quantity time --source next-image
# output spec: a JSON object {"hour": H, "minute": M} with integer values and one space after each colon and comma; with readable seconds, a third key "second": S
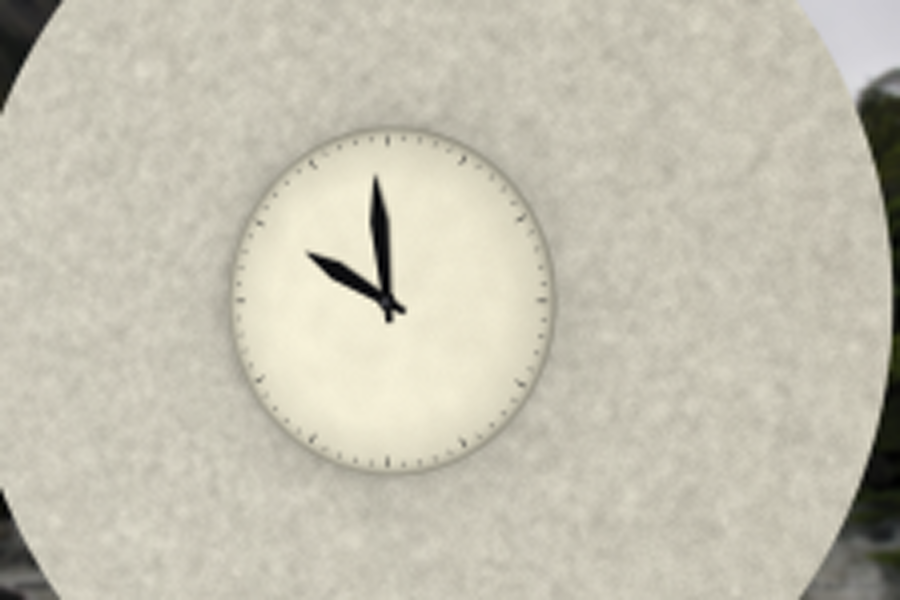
{"hour": 9, "minute": 59}
